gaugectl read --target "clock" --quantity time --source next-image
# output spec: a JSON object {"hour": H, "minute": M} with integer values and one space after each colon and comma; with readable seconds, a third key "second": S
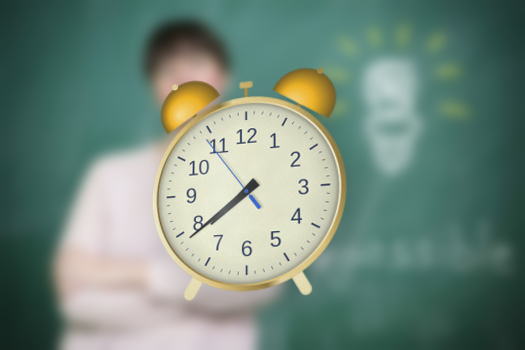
{"hour": 7, "minute": 38, "second": 54}
